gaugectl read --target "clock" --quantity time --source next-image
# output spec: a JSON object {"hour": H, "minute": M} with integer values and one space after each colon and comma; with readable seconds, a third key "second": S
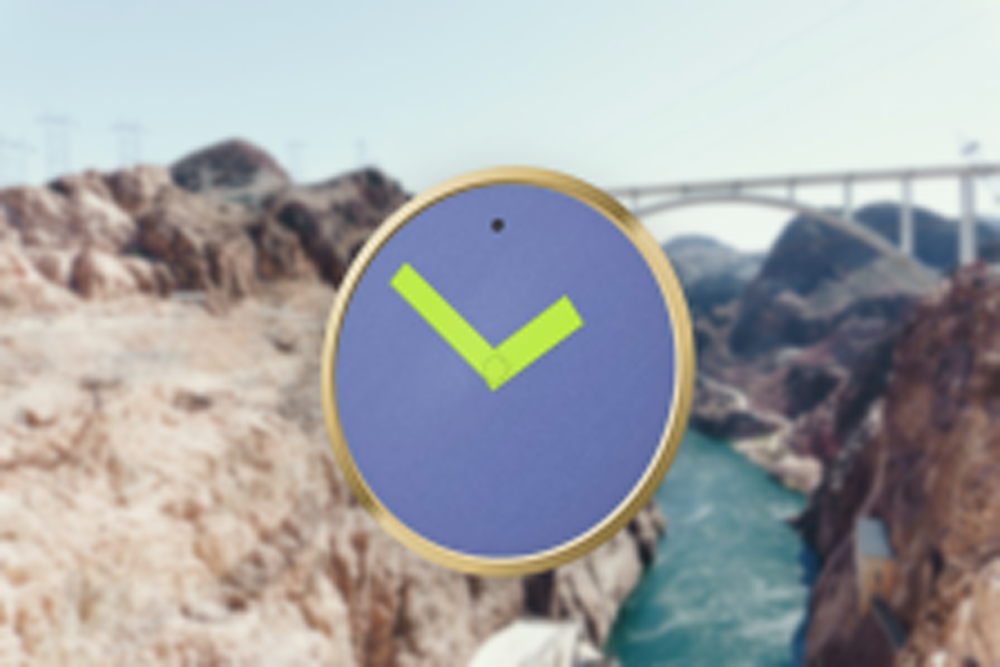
{"hour": 1, "minute": 52}
